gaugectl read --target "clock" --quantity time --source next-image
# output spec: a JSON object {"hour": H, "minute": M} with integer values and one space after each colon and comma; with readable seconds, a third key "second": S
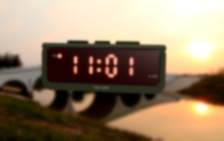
{"hour": 11, "minute": 1}
